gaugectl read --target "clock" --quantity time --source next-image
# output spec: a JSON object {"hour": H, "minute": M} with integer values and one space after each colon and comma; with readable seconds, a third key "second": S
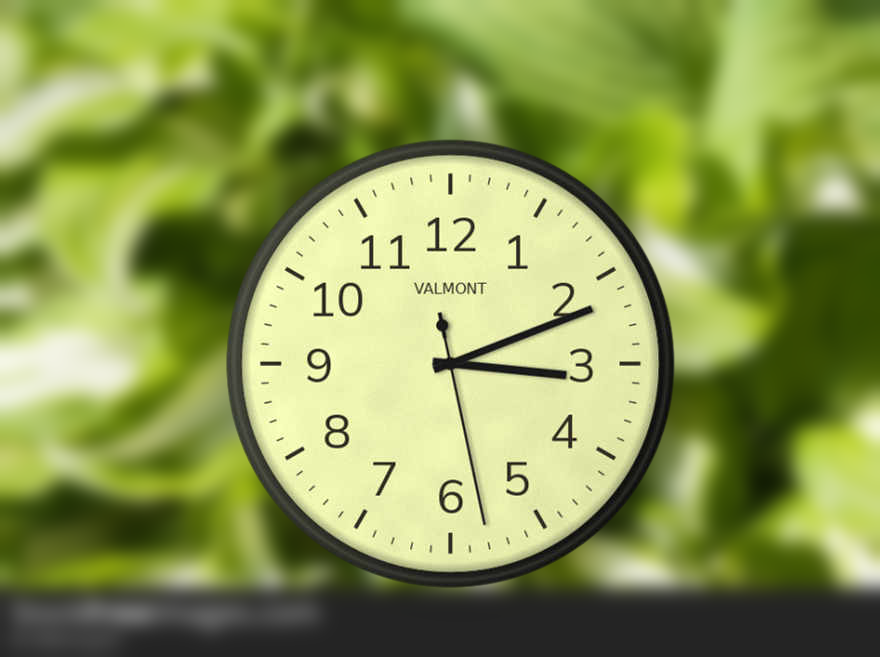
{"hour": 3, "minute": 11, "second": 28}
